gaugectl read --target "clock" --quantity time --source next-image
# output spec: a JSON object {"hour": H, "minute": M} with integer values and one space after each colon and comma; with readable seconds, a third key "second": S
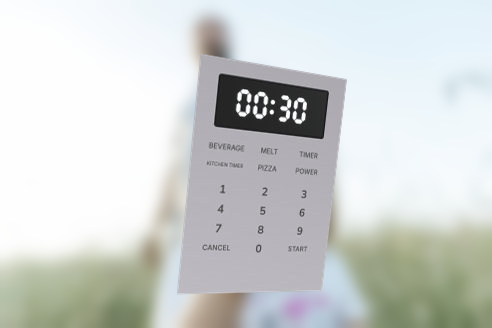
{"hour": 0, "minute": 30}
